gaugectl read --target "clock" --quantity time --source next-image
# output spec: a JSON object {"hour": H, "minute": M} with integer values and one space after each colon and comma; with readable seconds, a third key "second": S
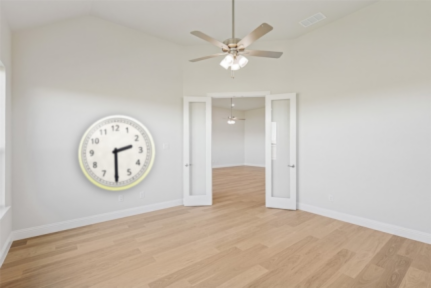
{"hour": 2, "minute": 30}
